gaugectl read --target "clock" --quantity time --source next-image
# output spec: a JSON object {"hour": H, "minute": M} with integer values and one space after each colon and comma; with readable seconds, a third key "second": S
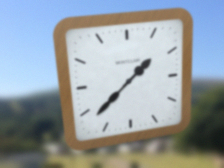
{"hour": 1, "minute": 38}
